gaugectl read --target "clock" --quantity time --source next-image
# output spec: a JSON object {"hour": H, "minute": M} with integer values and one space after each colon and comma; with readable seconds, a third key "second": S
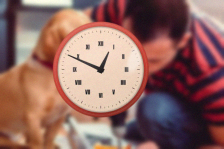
{"hour": 12, "minute": 49}
